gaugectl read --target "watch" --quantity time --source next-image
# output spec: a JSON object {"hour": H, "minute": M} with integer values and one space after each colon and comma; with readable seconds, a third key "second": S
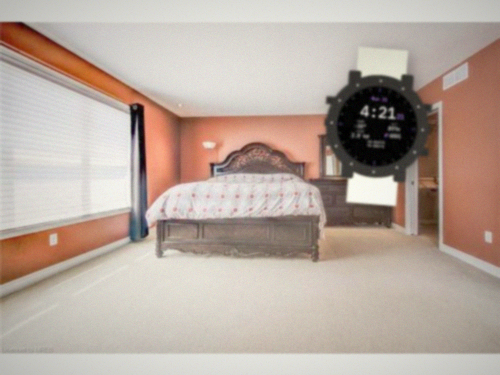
{"hour": 4, "minute": 21}
